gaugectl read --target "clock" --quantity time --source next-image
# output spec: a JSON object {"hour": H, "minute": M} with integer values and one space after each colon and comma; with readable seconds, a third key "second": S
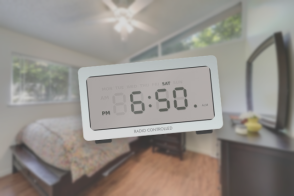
{"hour": 6, "minute": 50}
